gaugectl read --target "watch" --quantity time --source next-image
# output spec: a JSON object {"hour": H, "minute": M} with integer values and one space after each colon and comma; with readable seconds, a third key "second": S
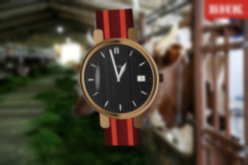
{"hour": 12, "minute": 58}
